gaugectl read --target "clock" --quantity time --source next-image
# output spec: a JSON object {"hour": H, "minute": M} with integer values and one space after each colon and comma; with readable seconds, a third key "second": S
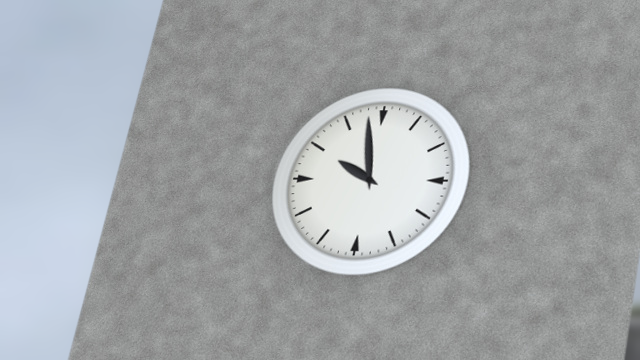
{"hour": 9, "minute": 58}
